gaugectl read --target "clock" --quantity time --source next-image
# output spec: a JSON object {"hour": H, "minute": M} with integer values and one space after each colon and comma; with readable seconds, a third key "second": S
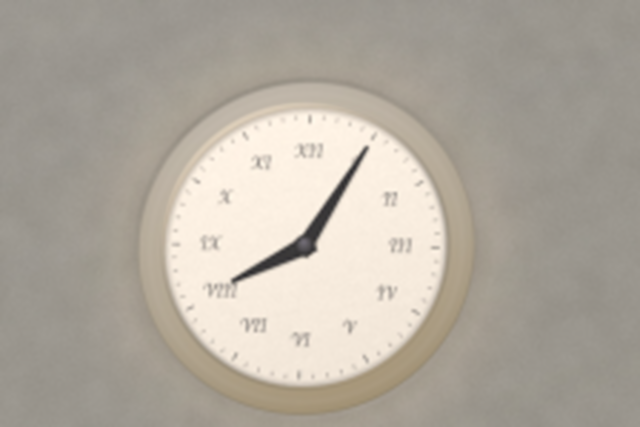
{"hour": 8, "minute": 5}
